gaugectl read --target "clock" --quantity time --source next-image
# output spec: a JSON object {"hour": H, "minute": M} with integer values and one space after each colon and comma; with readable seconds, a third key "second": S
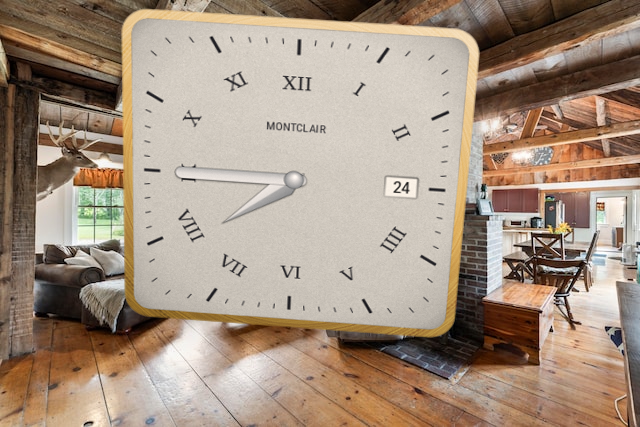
{"hour": 7, "minute": 45}
